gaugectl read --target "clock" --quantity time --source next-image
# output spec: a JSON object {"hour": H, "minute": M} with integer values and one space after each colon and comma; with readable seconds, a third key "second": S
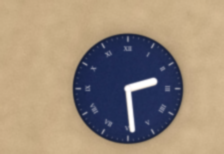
{"hour": 2, "minute": 29}
